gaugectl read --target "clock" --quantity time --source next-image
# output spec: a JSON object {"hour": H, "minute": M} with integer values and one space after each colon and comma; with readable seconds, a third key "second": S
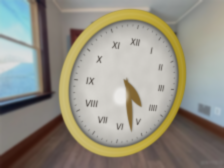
{"hour": 4, "minute": 27}
